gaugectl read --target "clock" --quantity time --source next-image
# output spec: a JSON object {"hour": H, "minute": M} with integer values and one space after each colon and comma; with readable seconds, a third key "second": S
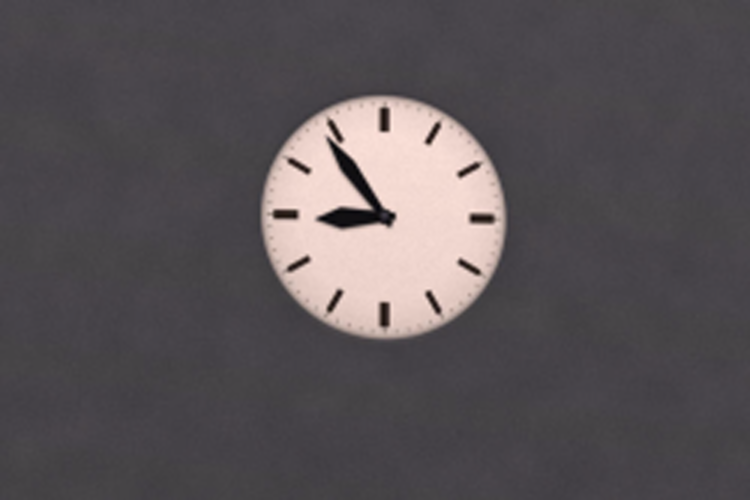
{"hour": 8, "minute": 54}
